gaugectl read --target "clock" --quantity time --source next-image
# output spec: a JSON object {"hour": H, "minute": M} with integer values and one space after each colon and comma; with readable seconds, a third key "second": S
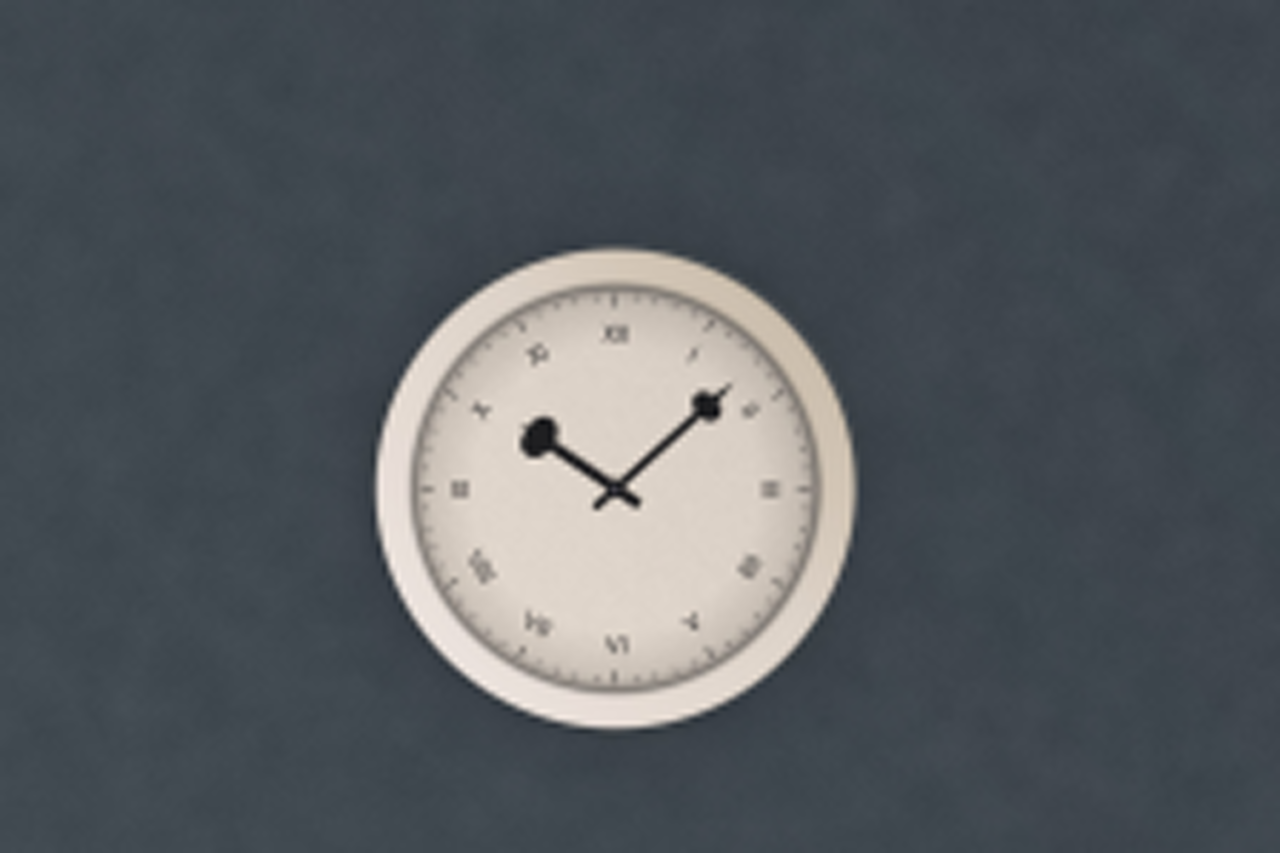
{"hour": 10, "minute": 8}
